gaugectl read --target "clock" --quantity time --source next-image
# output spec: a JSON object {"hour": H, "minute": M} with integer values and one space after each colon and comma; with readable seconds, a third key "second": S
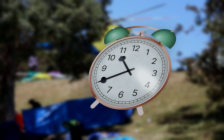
{"hour": 10, "minute": 40}
